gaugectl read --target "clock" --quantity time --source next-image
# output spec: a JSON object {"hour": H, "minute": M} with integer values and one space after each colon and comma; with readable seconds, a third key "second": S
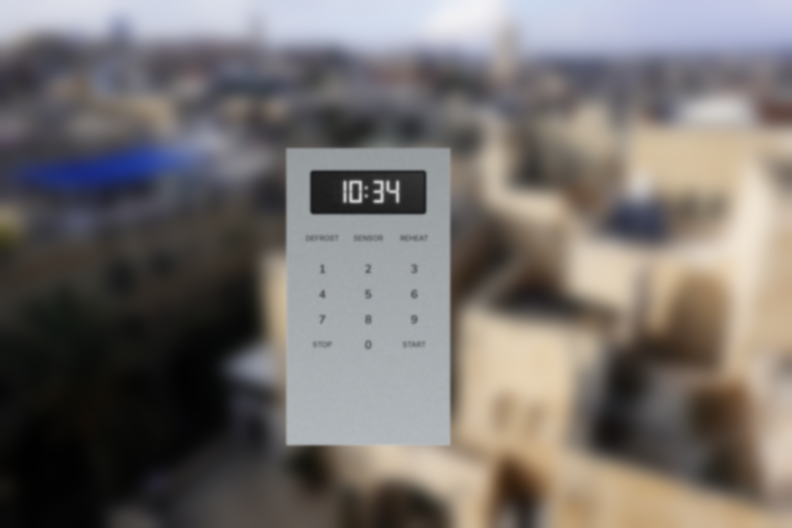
{"hour": 10, "minute": 34}
